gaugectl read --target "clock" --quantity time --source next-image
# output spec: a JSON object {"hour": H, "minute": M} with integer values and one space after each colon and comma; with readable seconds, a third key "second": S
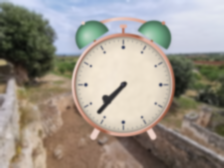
{"hour": 7, "minute": 37}
